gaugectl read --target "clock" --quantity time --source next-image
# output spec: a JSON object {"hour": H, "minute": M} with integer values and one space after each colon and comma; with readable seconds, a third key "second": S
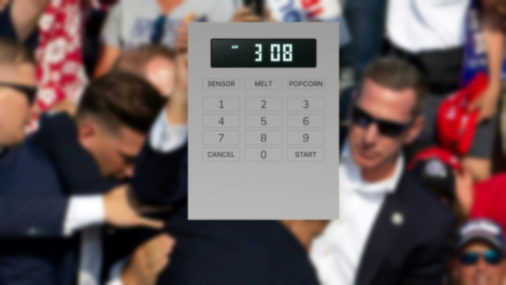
{"hour": 3, "minute": 8}
